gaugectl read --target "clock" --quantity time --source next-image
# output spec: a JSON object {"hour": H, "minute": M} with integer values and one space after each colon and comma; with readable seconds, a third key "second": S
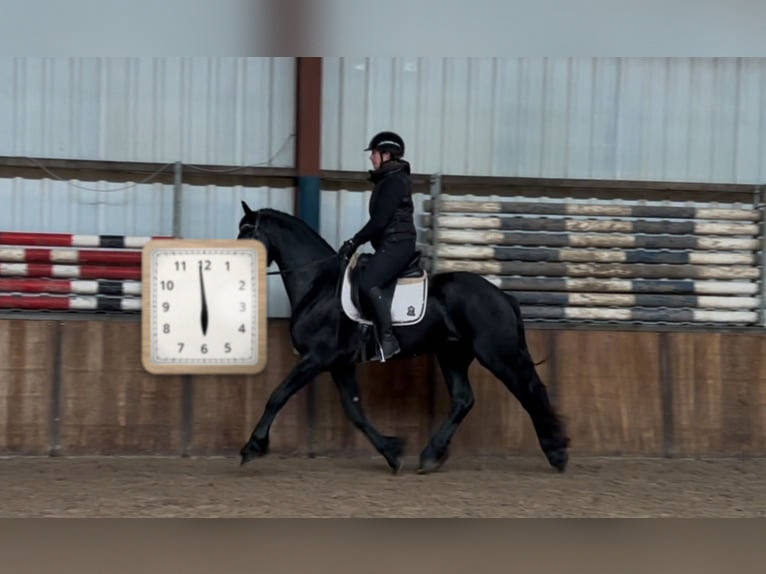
{"hour": 5, "minute": 59}
